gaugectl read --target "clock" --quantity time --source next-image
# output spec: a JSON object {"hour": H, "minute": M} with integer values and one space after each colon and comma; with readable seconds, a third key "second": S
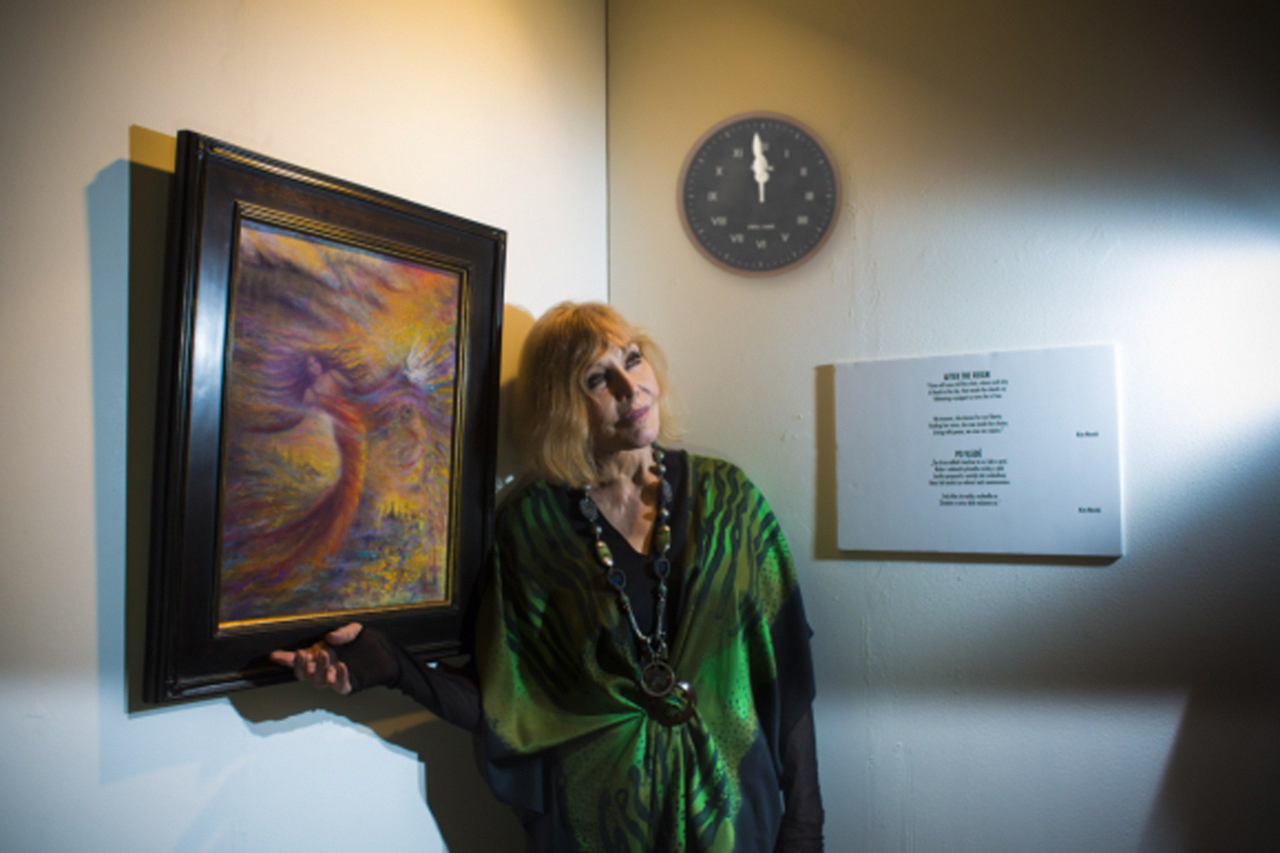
{"hour": 11, "minute": 59}
